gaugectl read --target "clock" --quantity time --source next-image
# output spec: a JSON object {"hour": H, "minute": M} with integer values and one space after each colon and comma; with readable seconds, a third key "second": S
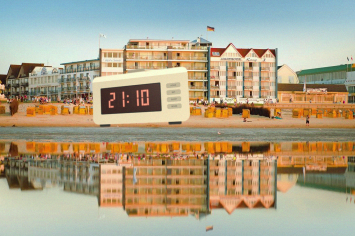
{"hour": 21, "minute": 10}
